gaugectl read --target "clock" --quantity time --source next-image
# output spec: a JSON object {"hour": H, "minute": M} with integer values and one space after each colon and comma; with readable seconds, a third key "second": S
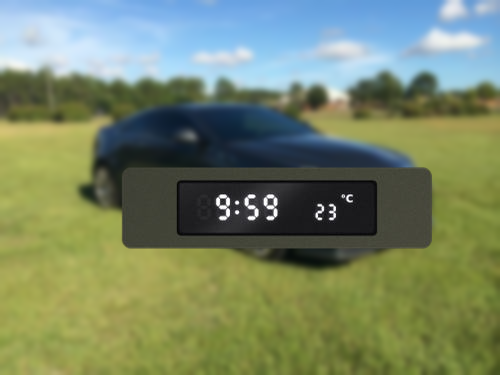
{"hour": 9, "minute": 59}
